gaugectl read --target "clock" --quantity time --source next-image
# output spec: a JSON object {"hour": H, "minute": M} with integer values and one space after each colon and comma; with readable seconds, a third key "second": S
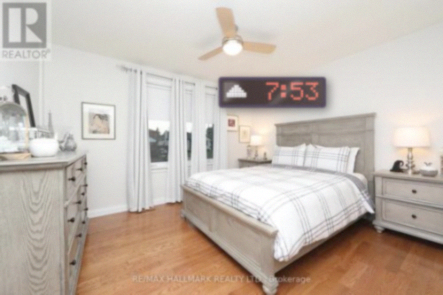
{"hour": 7, "minute": 53}
